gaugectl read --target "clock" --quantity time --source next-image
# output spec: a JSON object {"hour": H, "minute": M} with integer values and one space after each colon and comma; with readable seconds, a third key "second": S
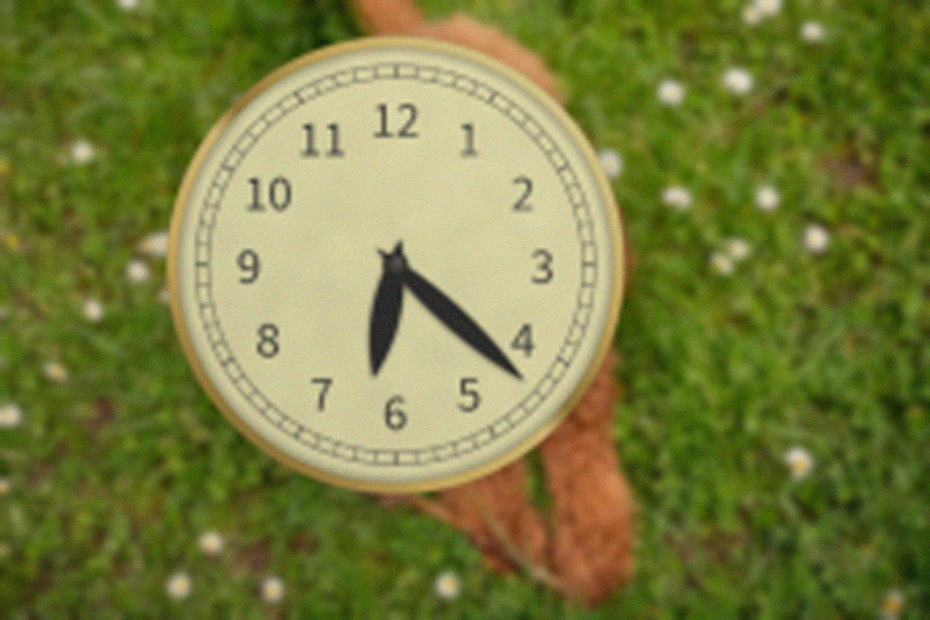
{"hour": 6, "minute": 22}
